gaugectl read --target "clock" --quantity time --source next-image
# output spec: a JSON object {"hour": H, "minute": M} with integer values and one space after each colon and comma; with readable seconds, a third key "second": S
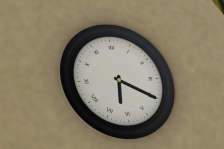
{"hour": 6, "minute": 20}
